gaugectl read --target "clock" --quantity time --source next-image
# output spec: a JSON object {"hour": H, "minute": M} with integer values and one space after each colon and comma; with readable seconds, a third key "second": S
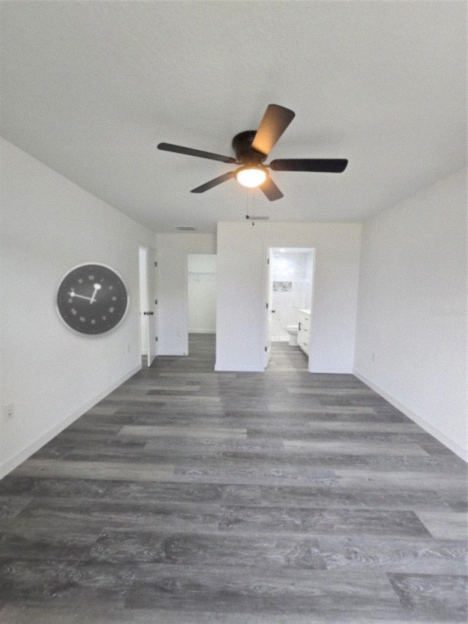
{"hour": 12, "minute": 48}
